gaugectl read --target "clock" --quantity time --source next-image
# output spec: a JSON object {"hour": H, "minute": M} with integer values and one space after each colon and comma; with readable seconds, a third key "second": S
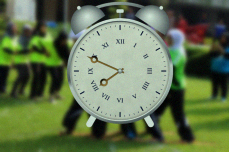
{"hour": 7, "minute": 49}
